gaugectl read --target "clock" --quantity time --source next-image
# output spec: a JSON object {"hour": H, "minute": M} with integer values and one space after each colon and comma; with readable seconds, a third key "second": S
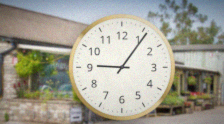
{"hour": 9, "minute": 6}
